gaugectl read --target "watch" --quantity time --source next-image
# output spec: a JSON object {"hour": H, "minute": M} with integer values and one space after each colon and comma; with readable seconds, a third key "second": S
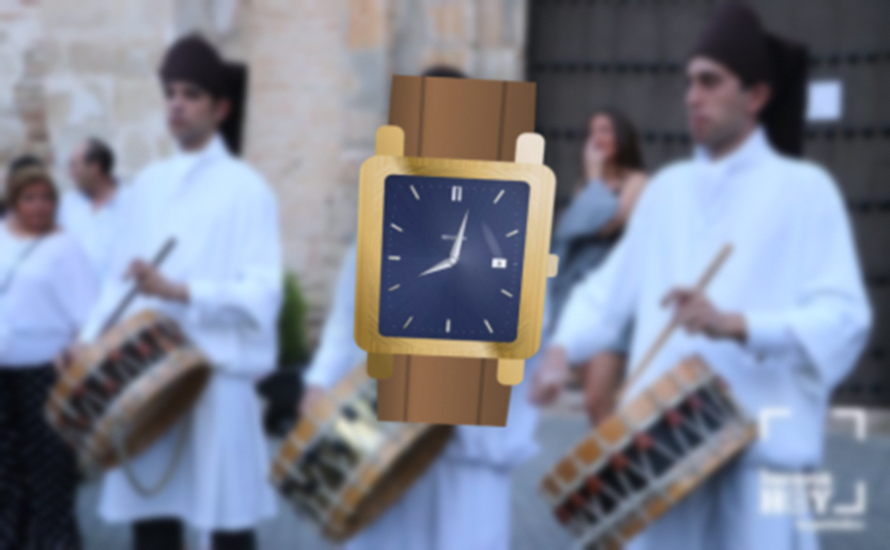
{"hour": 8, "minute": 2}
